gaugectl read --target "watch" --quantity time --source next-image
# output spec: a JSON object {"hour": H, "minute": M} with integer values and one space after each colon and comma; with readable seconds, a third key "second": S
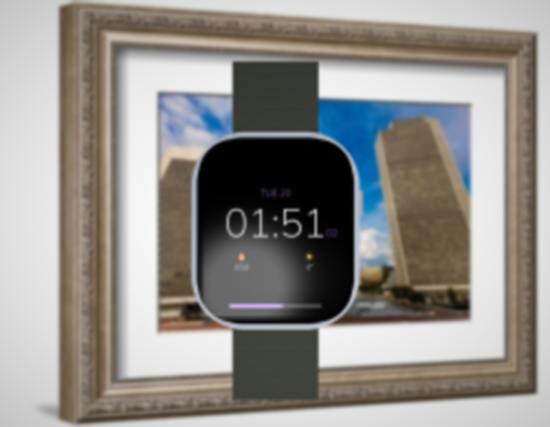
{"hour": 1, "minute": 51}
